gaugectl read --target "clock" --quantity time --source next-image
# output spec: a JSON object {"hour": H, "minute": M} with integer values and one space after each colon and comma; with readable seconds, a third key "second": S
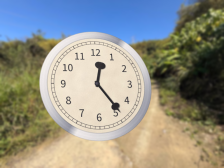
{"hour": 12, "minute": 24}
